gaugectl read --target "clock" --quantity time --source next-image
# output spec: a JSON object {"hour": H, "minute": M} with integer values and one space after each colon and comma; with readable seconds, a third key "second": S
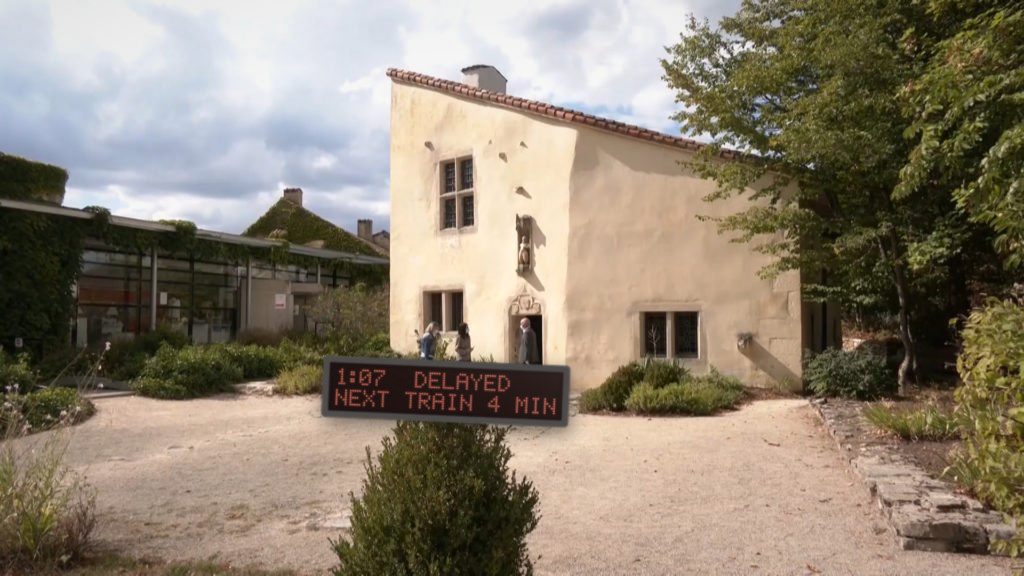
{"hour": 1, "minute": 7}
